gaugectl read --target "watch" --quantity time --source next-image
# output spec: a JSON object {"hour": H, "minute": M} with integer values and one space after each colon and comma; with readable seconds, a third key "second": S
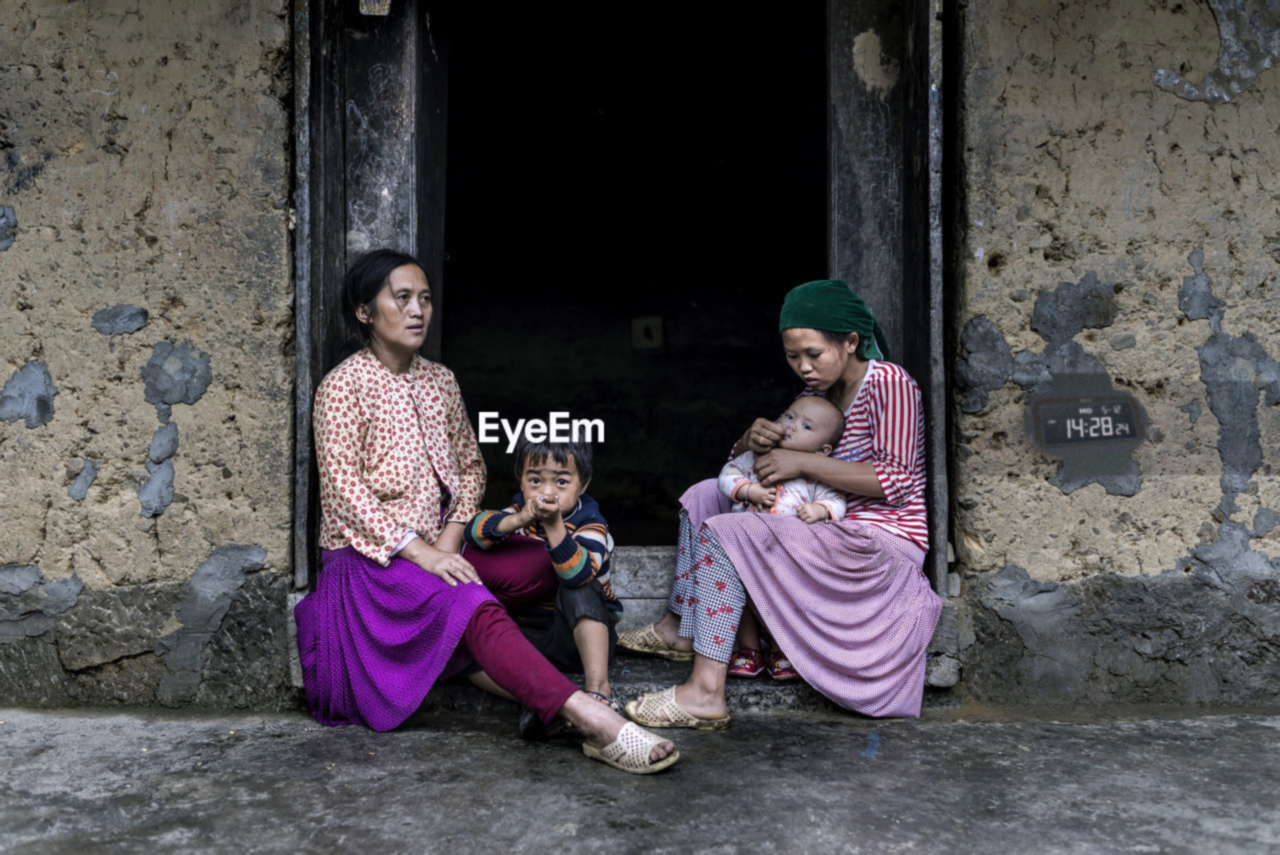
{"hour": 14, "minute": 28}
